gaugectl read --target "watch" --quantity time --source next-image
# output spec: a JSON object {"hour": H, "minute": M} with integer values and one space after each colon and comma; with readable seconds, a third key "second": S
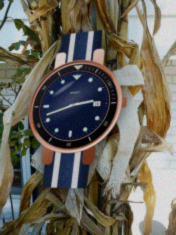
{"hour": 2, "minute": 42}
